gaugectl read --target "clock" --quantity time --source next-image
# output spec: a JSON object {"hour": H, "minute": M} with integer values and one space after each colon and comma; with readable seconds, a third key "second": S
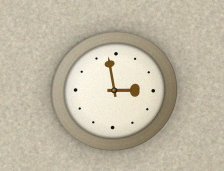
{"hour": 2, "minute": 58}
